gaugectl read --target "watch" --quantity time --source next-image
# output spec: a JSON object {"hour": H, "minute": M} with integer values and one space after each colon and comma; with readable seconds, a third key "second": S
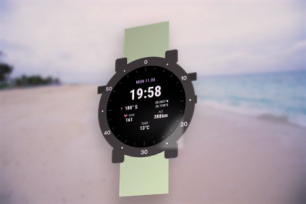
{"hour": 19, "minute": 58}
